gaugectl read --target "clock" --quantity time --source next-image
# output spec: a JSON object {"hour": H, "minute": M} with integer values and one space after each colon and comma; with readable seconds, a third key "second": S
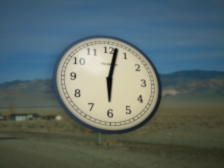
{"hour": 6, "minute": 2}
